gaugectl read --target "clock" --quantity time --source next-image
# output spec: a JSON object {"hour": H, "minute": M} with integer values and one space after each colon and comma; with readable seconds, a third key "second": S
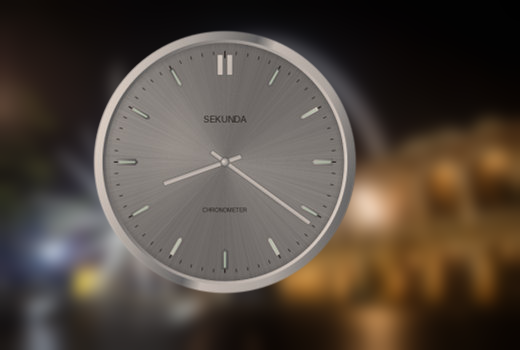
{"hour": 8, "minute": 21}
